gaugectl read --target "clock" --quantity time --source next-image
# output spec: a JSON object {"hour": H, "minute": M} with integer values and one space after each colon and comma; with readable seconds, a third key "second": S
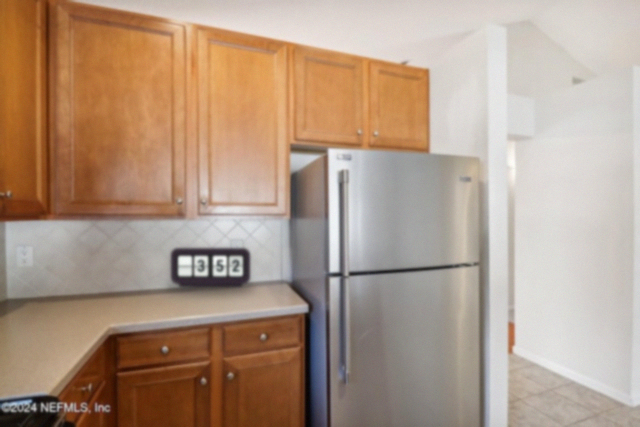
{"hour": 3, "minute": 52}
